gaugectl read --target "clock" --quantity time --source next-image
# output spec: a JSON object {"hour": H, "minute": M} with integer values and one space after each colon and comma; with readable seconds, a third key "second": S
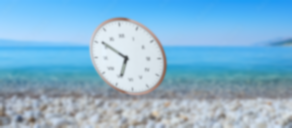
{"hour": 6, "minute": 51}
